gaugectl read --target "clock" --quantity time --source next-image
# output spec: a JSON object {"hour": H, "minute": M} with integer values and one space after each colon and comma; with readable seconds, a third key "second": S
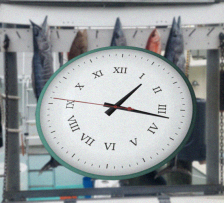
{"hour": 1, "minute": 16, "second": 46}
